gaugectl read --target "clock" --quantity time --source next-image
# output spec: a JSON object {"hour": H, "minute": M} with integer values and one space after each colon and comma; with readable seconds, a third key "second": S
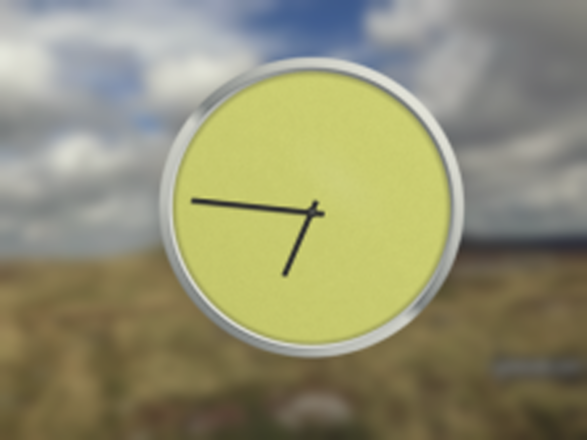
{"hour": 6, "minute": 46}
